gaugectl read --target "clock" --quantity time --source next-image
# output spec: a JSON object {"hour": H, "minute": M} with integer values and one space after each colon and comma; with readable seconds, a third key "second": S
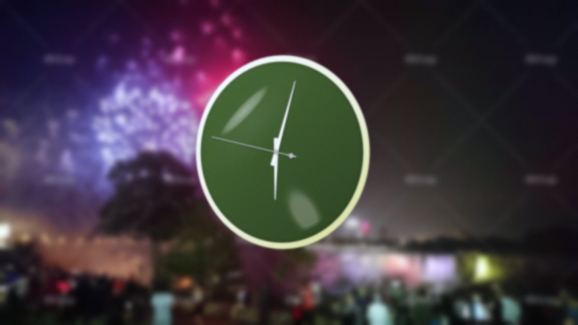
{"hour": 6, "minute": 2, "second": 47}
